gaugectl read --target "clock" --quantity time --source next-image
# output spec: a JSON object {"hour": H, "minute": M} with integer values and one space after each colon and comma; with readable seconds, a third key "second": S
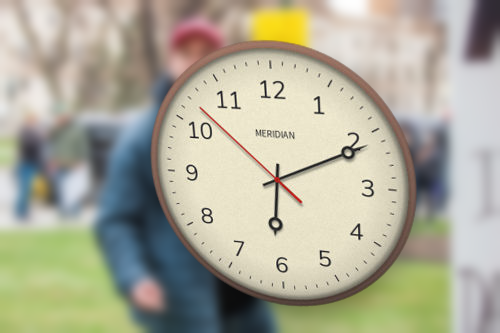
{"hour": 6, "minute": 10, "second": 52}
